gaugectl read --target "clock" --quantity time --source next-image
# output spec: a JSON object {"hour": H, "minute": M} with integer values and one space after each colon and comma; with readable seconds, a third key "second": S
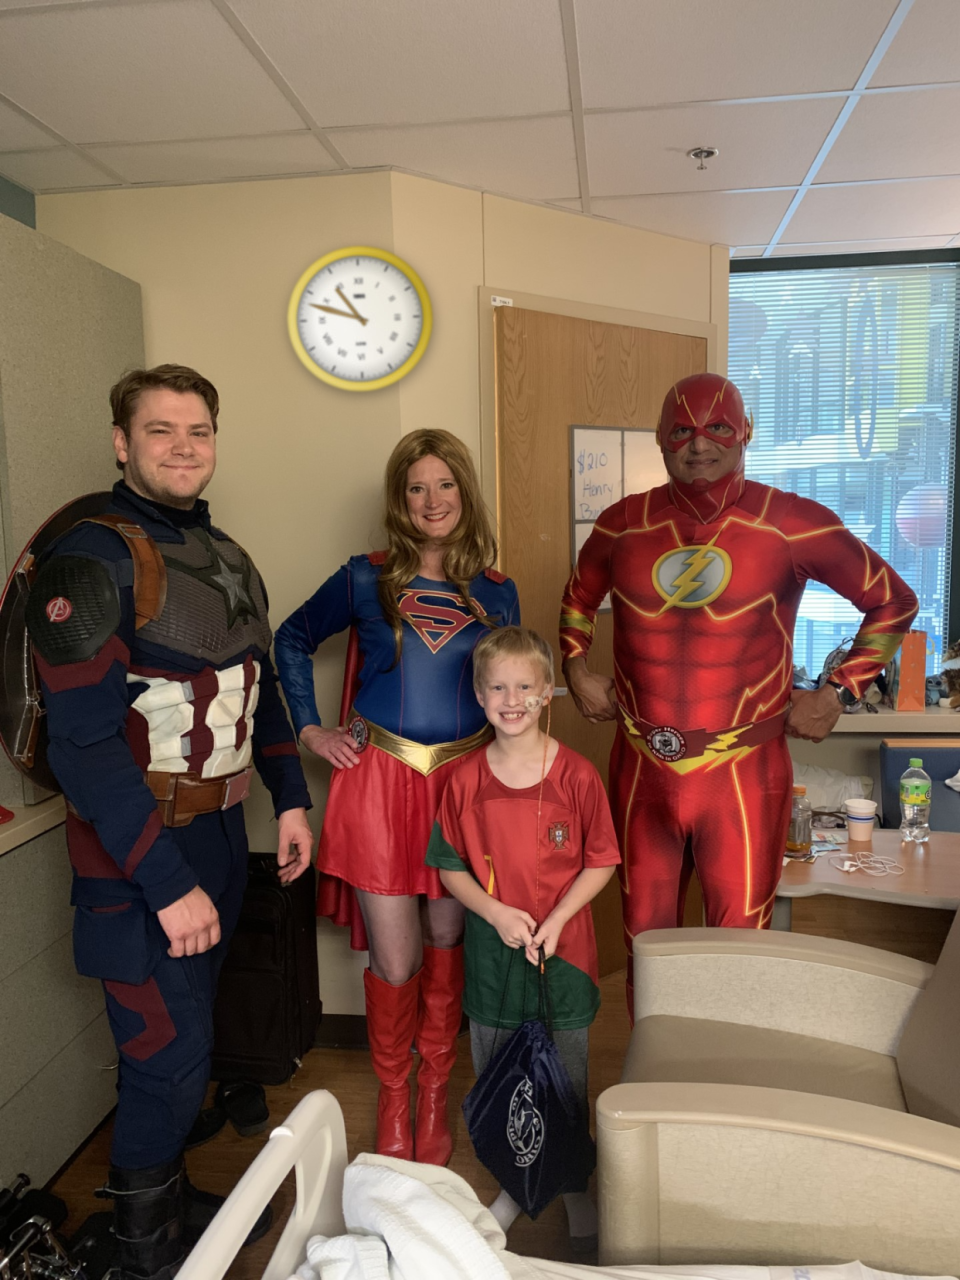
{"hour": 10, "minute": 48}
